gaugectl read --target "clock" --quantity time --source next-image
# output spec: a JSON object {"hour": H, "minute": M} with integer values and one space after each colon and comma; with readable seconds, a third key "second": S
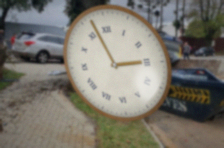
{"hour": 2, "minute": 57}
